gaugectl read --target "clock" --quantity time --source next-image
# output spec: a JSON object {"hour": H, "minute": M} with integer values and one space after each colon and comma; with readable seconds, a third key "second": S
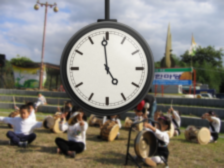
{"hour": 4, "minute": 59}
